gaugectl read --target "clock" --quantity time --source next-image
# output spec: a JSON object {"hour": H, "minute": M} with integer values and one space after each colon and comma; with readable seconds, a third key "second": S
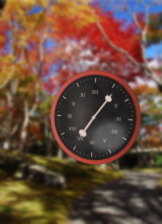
{"hour": 7, "minute": 6}
